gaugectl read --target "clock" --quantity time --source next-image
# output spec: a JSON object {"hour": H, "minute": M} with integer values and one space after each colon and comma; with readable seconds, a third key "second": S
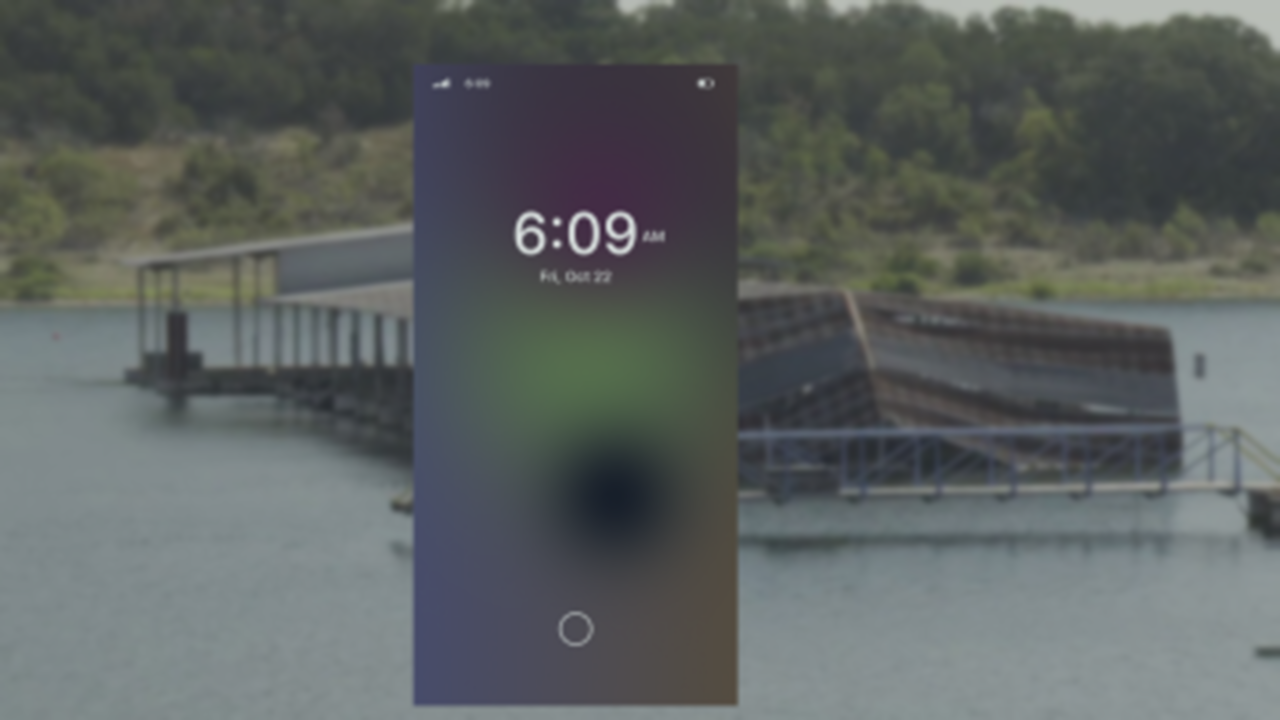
{"hour": 6, "minute": 9}
